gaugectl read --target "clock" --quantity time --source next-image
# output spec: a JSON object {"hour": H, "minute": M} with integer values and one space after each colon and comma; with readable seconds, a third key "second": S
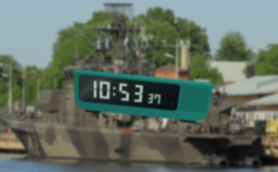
{"hour": 10, "minute": 53}
